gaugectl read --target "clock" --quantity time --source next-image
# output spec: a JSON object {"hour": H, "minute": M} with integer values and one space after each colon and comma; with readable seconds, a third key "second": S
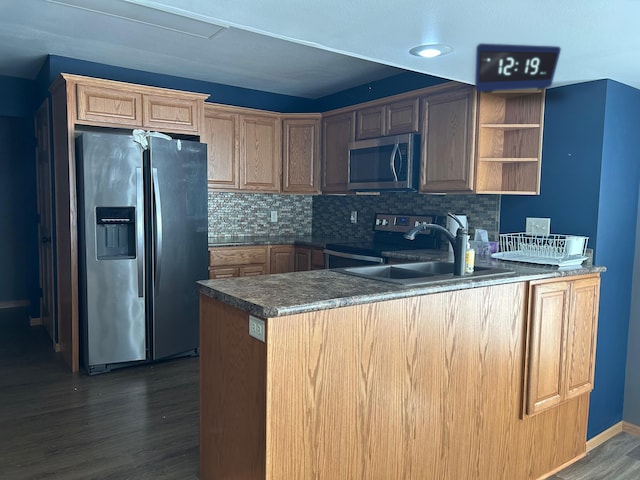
{"hour": 12, "minute": 19}
